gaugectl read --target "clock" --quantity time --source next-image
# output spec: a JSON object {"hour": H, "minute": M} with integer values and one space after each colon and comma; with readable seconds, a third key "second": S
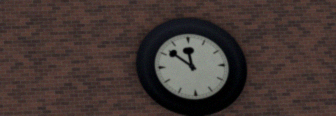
{"hour": 11, "minute": 52}
